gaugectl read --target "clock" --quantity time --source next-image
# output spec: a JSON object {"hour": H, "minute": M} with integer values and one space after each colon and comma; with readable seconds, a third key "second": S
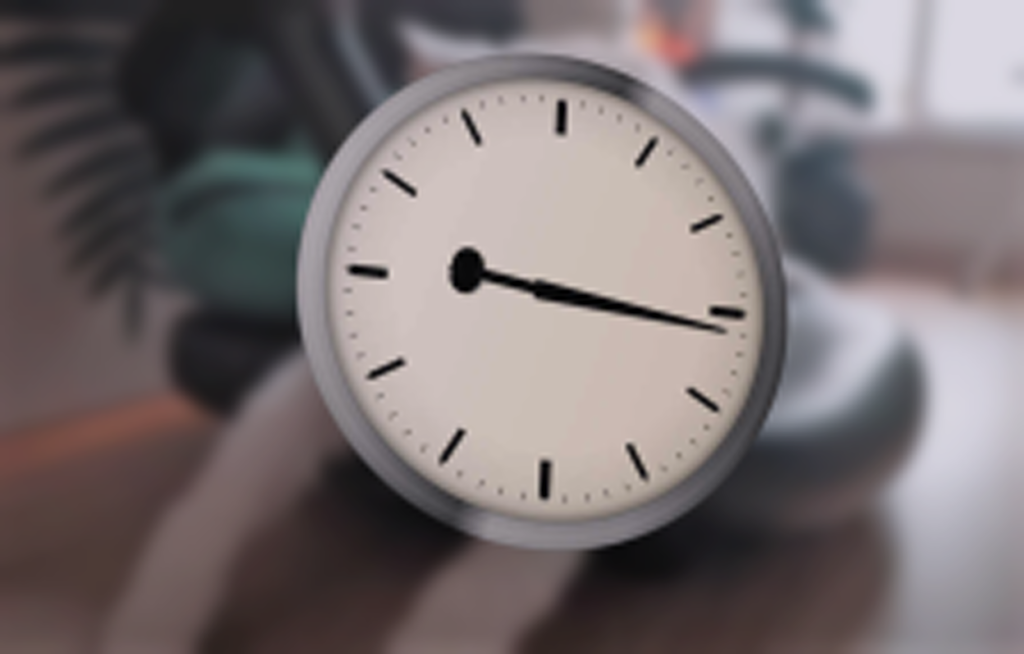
{"hour": 9, "minute": 16}
